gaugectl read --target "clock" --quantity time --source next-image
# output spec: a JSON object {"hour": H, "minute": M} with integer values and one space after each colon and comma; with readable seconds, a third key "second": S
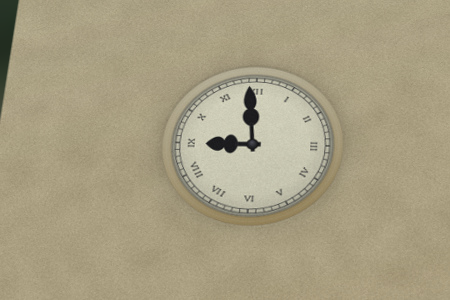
{"hour": 8, "minute": 59}
